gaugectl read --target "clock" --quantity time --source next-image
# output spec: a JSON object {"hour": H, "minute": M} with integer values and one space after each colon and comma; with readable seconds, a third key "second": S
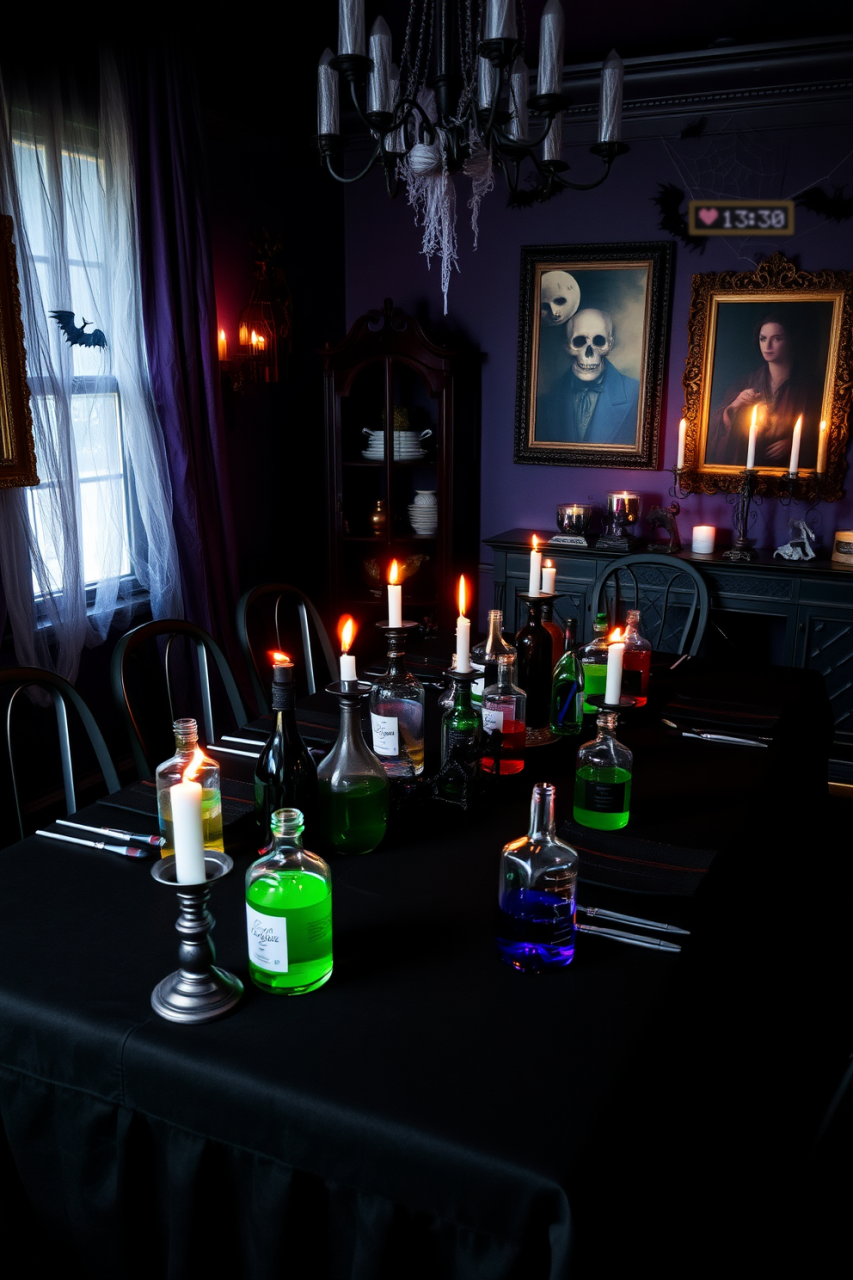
{"hour": 13, "minute": 30}
